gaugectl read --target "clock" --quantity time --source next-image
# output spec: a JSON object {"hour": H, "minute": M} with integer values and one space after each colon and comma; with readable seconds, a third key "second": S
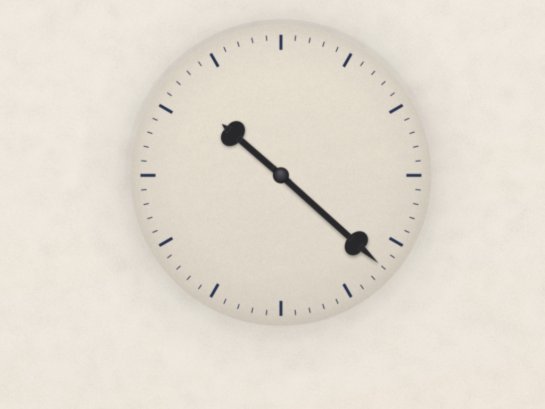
{"hour": 10, "minute": 22}
